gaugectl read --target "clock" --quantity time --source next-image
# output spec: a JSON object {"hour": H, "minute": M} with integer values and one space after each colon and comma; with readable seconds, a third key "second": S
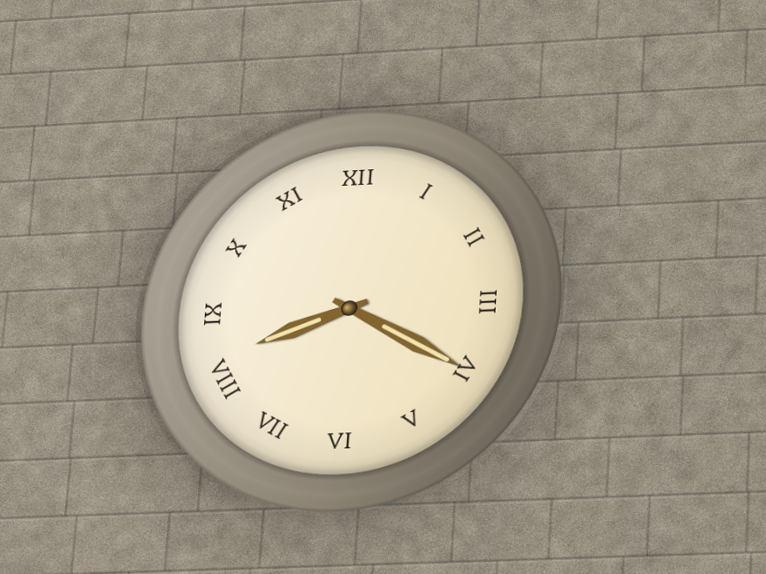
{"hour": 8, "minute": 20}
